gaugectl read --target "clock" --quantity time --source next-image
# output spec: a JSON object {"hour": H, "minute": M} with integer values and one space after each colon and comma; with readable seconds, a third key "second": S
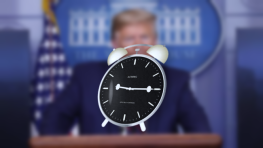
{"hour": 9, "minute": 15}
